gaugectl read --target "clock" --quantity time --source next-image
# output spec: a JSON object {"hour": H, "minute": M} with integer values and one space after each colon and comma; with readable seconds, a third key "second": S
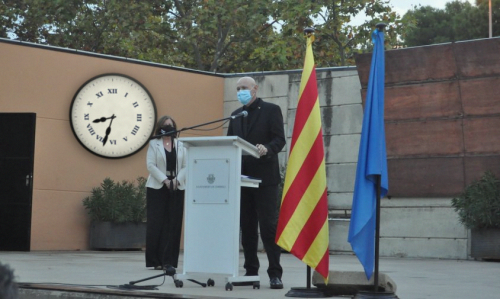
{"hour": 8, "minute": 33}
